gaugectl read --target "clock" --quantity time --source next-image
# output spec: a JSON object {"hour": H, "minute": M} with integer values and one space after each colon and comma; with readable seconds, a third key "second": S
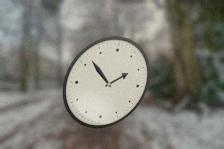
{"hour": 1, "minute": 52}
